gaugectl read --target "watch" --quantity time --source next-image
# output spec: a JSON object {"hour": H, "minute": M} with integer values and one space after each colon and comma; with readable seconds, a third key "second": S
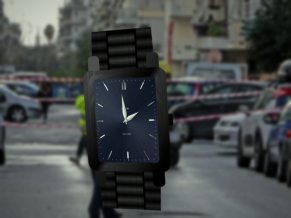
{"hour": 1, "minute": 59}
